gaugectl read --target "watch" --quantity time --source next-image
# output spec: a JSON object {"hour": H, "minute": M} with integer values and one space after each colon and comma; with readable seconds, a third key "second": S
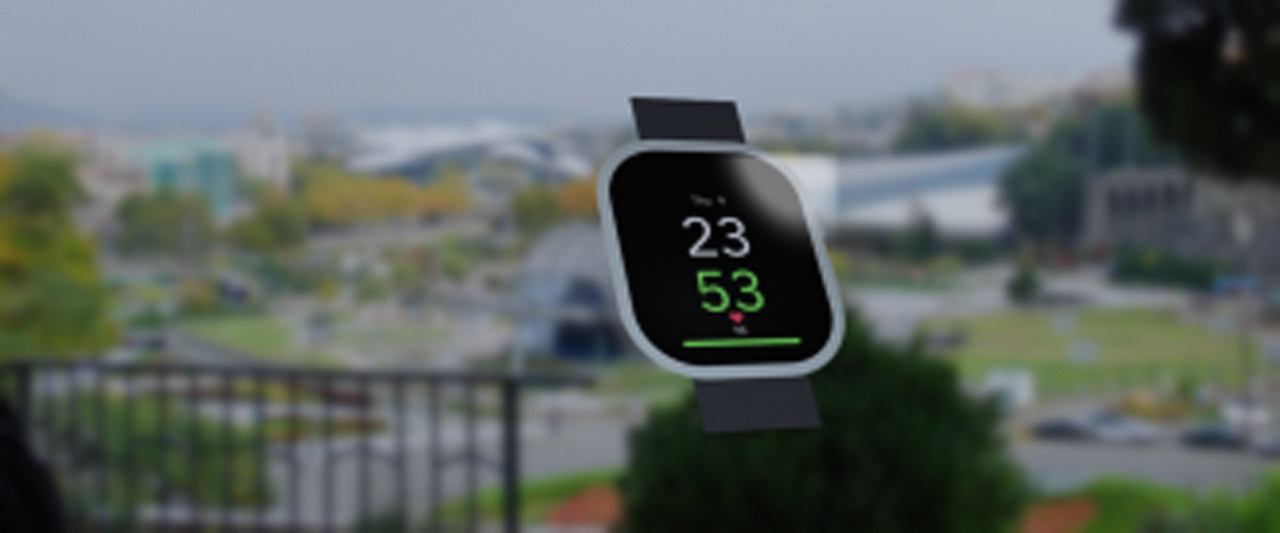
{"hour": 23, "minute": 53}
